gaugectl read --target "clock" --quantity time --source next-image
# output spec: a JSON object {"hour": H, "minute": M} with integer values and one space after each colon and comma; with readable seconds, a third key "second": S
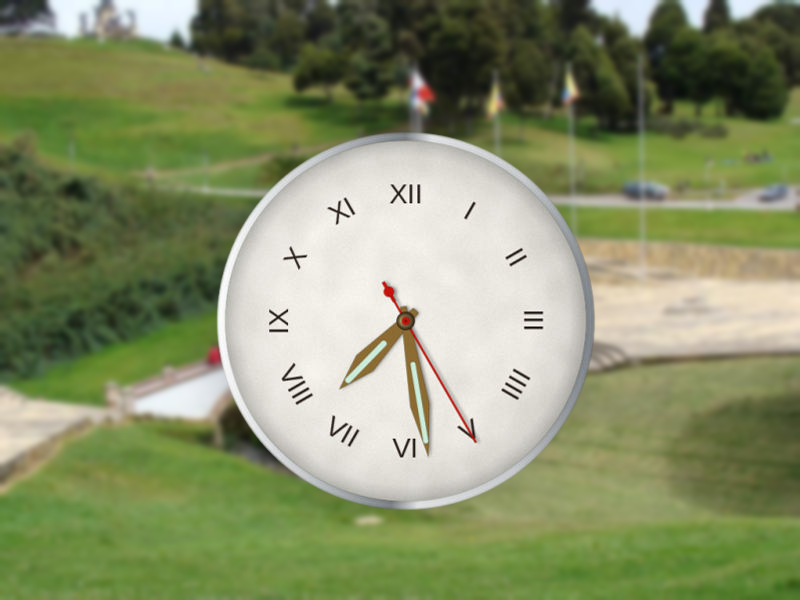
{"hour": 7, "minute": 28, "second": 25}
